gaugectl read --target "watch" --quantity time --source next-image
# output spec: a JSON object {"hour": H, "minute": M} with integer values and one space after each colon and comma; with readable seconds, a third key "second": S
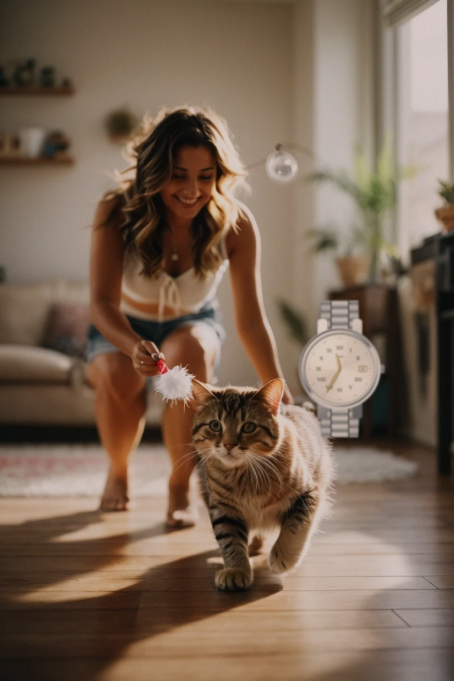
{"hour": 11, "minute": 35}
